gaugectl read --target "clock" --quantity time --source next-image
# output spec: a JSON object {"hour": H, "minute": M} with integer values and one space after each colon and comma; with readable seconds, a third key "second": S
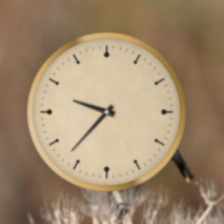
{"hour": 9, "minute": 37}
